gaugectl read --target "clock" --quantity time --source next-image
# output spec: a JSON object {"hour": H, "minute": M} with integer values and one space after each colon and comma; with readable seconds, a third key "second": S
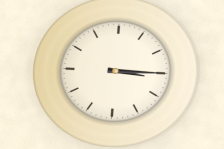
{"hour": 3, "minute": 15}
